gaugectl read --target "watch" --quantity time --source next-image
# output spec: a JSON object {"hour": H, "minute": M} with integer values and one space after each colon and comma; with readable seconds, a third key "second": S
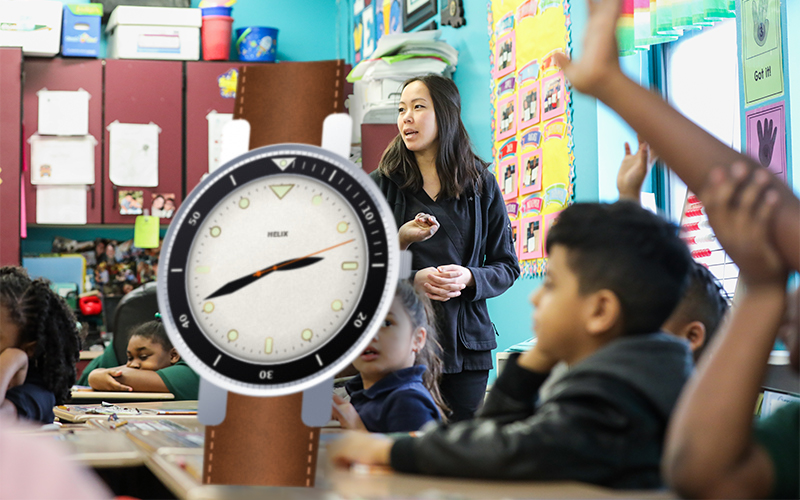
{"hour": 2, "minute": 41, "second": 12}
